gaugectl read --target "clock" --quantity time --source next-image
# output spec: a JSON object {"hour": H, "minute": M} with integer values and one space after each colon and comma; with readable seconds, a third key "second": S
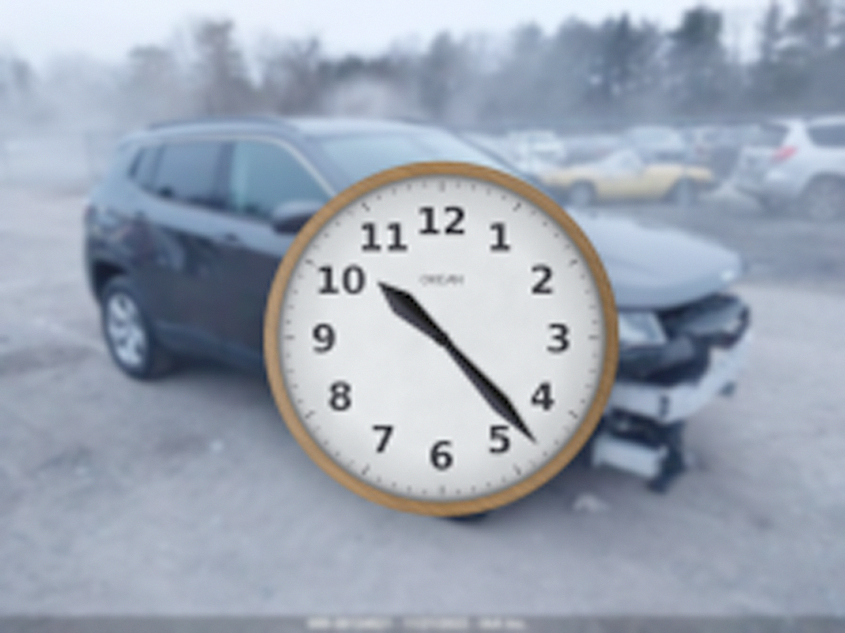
{"hour": 10, "minute": 23}
